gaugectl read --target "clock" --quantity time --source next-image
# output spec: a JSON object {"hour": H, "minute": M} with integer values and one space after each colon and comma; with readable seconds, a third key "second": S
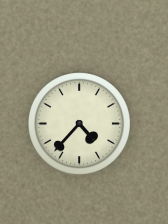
{"hour": 4, "minute": 37}
